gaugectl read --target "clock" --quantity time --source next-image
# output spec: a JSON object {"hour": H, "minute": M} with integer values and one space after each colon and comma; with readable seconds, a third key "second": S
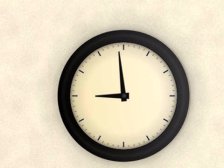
{"hour": 8, "minute": 59}
